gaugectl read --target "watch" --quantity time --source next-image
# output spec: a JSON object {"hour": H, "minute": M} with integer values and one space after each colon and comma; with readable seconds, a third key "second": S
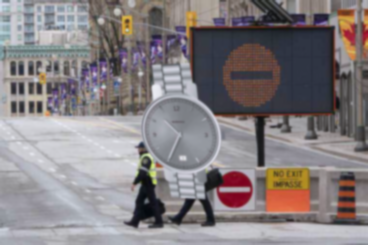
{"hour": 10, "minute": 35}
